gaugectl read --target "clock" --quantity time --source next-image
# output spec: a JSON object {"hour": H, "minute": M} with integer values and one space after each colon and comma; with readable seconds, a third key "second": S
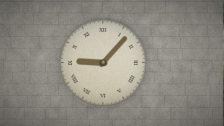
{"hour": 9, "minute": 7}
